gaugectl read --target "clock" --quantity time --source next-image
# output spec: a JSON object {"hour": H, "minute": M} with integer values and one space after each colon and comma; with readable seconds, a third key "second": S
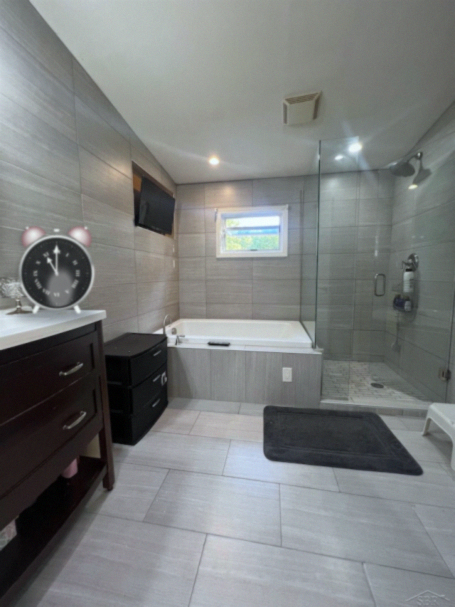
{"hour": 11, "minute": 0}
